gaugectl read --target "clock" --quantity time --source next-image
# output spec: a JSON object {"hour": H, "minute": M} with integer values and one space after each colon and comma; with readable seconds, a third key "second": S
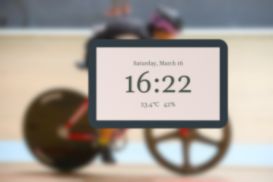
{"hour": 16, "minute": 22}
